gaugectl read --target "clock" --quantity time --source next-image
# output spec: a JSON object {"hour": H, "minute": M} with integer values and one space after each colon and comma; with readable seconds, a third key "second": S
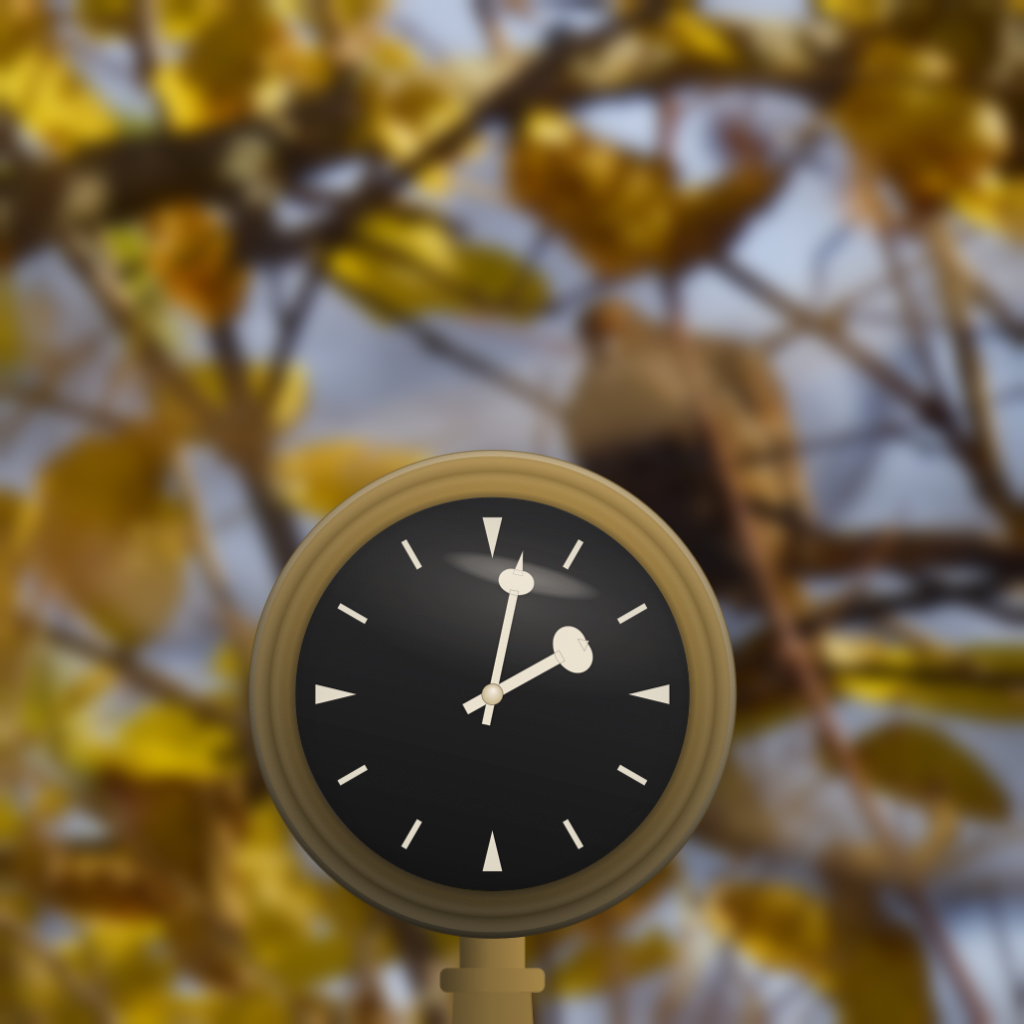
{"hour": 2, "minute": 2}
